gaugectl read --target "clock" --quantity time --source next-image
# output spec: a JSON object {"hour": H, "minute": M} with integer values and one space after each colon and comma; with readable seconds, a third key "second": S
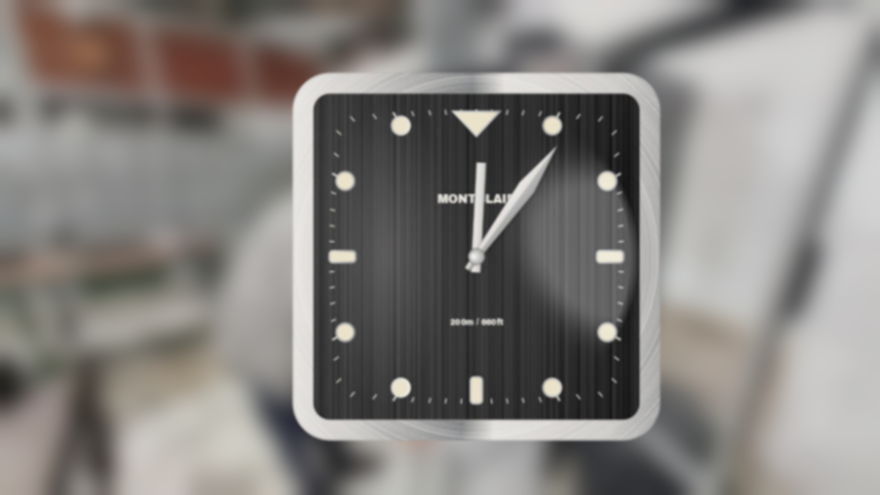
{"hour": 12, "minute": 6}
